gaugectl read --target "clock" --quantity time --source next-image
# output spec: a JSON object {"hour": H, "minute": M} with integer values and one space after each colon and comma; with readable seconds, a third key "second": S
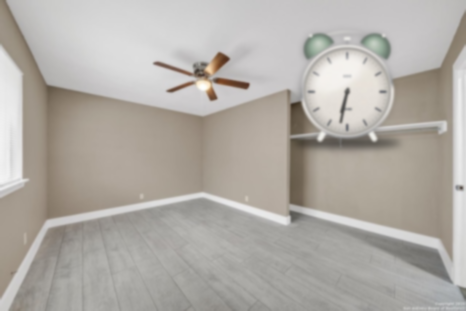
{"hour": 6, "minute": 32}
